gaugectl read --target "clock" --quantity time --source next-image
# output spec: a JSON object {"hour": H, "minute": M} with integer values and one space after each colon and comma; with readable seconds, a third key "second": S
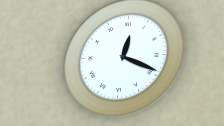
{"hour": 12, "minute": 19}
